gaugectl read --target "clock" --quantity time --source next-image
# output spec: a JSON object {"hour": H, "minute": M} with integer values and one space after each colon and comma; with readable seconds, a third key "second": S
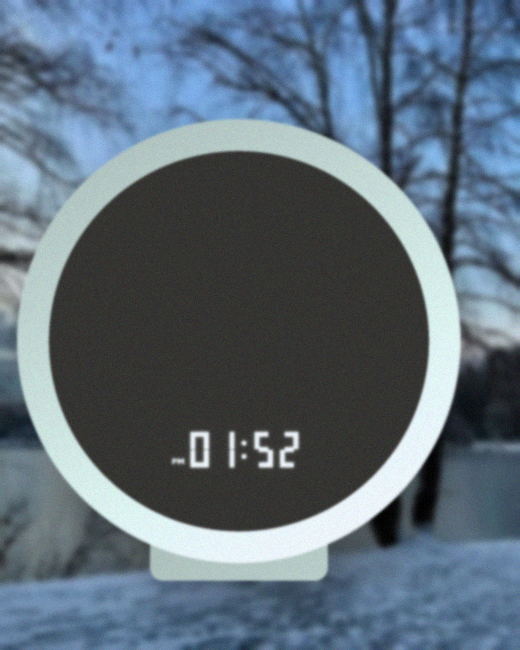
{"hour": 1, "minute": 52}
